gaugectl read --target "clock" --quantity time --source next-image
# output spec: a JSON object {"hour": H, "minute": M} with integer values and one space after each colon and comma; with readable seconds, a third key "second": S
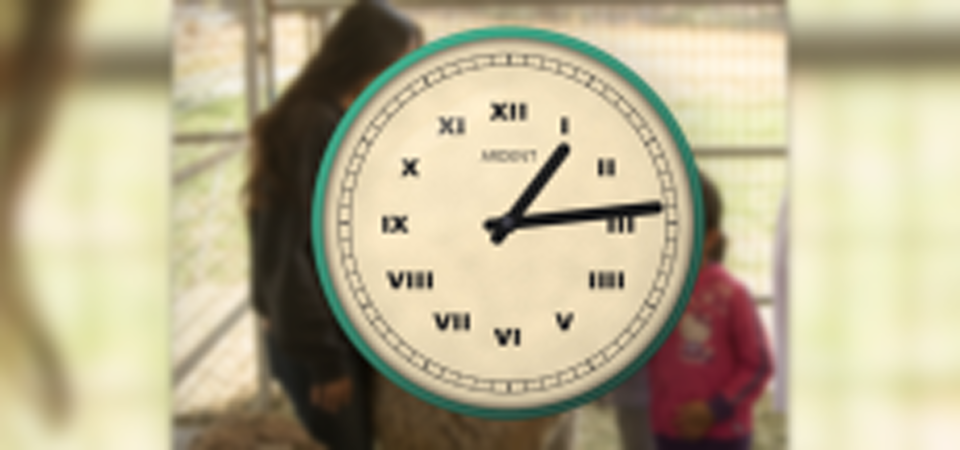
{"hour": 1, "minute": 14}
